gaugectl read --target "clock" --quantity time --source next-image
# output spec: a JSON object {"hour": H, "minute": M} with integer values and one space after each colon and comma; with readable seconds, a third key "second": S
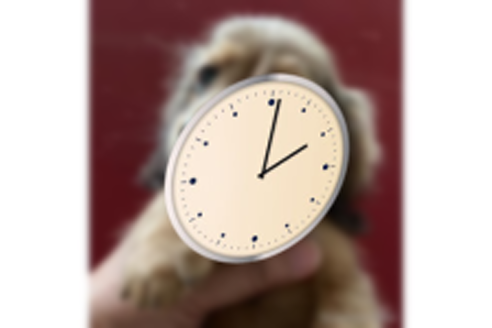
{"hour": 2, "minute": 1}
